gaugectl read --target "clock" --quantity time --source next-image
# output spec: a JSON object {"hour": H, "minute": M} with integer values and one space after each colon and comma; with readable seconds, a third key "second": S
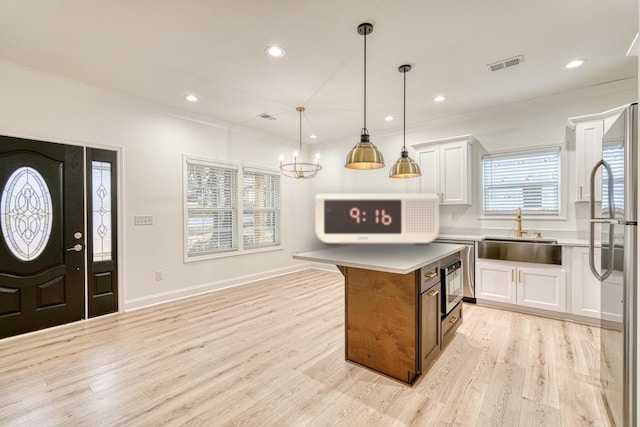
{"hour": 9, "minute": 16}
